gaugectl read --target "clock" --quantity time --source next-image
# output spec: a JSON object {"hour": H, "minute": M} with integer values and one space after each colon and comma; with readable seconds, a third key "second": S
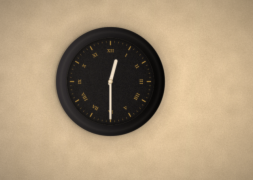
{"hour": 12, "minute": 30}
